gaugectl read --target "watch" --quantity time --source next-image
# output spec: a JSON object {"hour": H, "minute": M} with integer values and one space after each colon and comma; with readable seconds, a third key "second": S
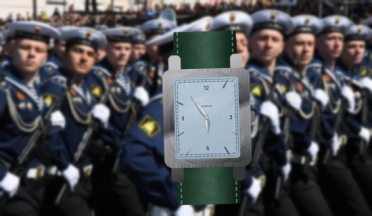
{"hour": 5, "minute": 54}
